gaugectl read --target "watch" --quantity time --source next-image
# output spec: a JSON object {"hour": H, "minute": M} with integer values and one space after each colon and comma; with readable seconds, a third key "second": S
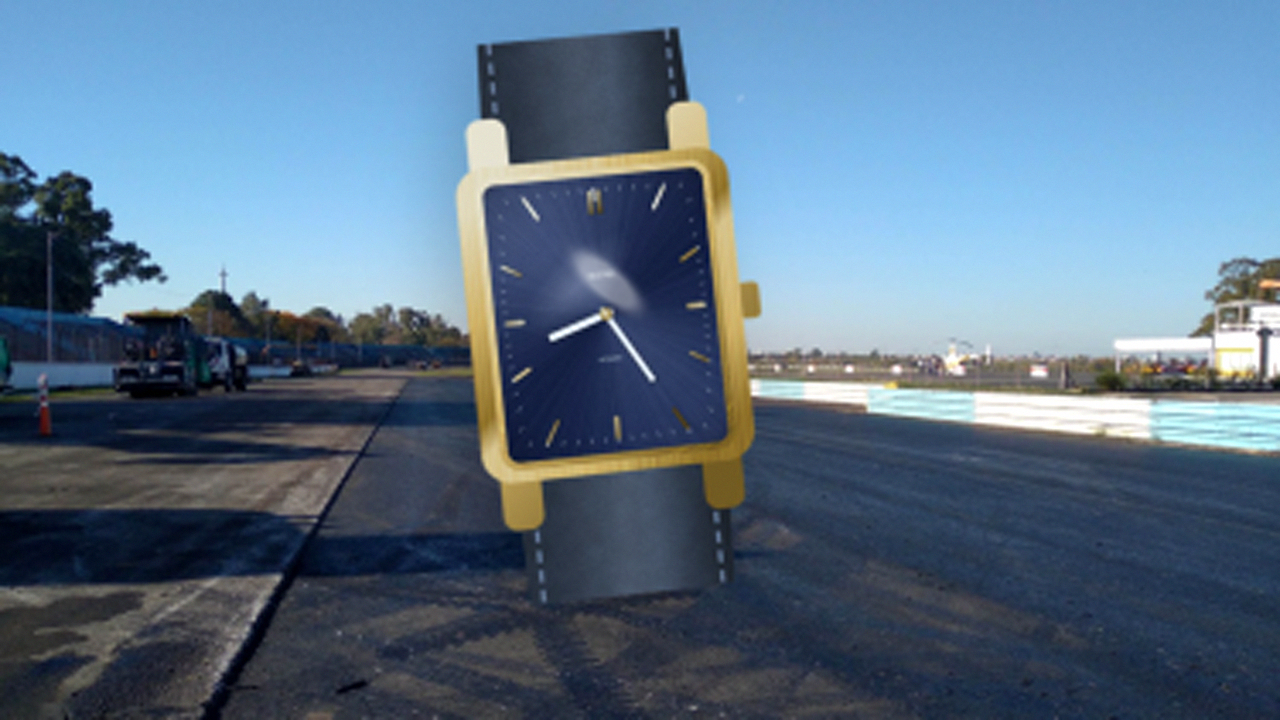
{"hour": 8, "minute": 25}
